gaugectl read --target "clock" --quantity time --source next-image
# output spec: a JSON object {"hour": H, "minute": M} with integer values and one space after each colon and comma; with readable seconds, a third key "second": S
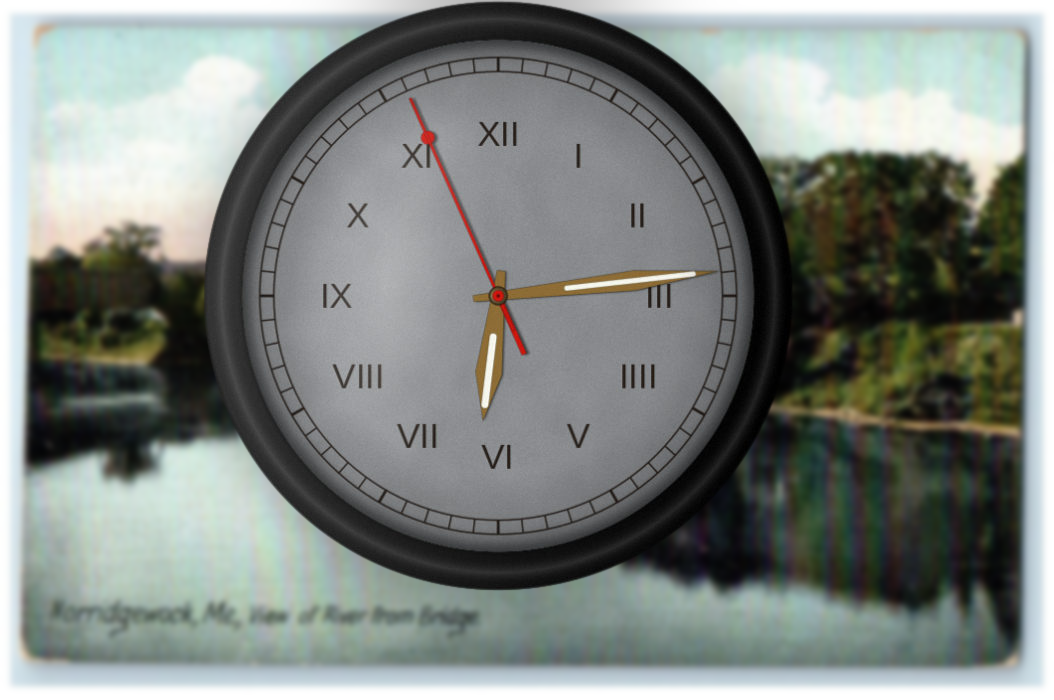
{"hour": 6, "minute": 13, "second": 56}
